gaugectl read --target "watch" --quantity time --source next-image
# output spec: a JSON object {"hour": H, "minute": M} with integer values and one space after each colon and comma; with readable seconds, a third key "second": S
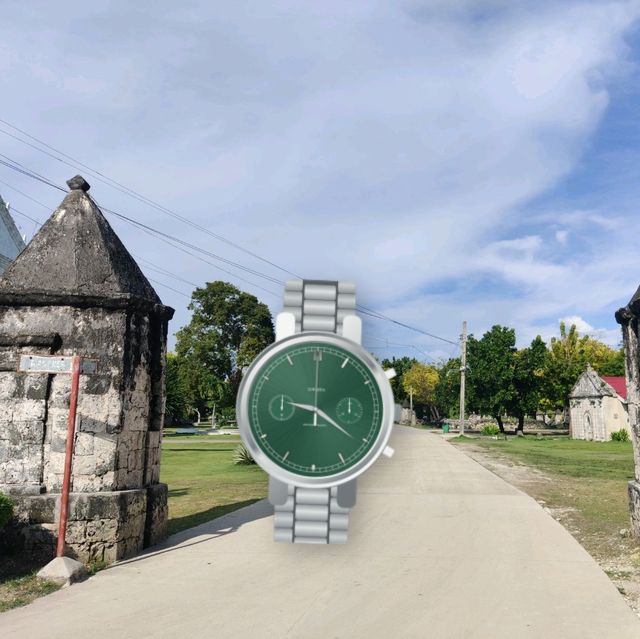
{"hour": 9, "minute": 21}
